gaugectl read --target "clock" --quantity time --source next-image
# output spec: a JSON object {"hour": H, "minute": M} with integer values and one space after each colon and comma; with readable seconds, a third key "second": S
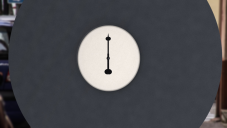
{"hour": 6, "minute": 0}
